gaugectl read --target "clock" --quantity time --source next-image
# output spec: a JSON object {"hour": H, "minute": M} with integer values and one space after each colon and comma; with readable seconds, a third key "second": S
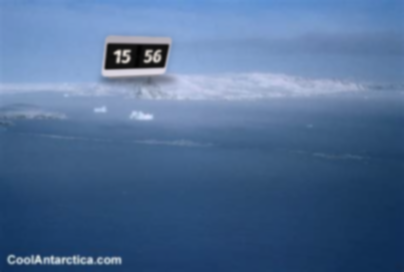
{"hour": 15, "minute": 56}
